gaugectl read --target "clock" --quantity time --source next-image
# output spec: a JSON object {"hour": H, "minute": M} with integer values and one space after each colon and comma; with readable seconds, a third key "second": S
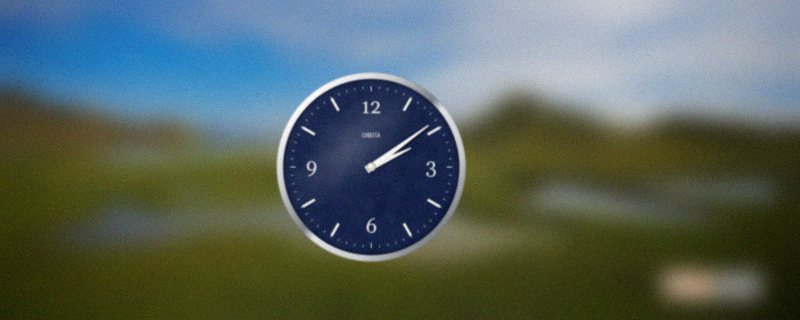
{"hour": 2, "minute": 9}
